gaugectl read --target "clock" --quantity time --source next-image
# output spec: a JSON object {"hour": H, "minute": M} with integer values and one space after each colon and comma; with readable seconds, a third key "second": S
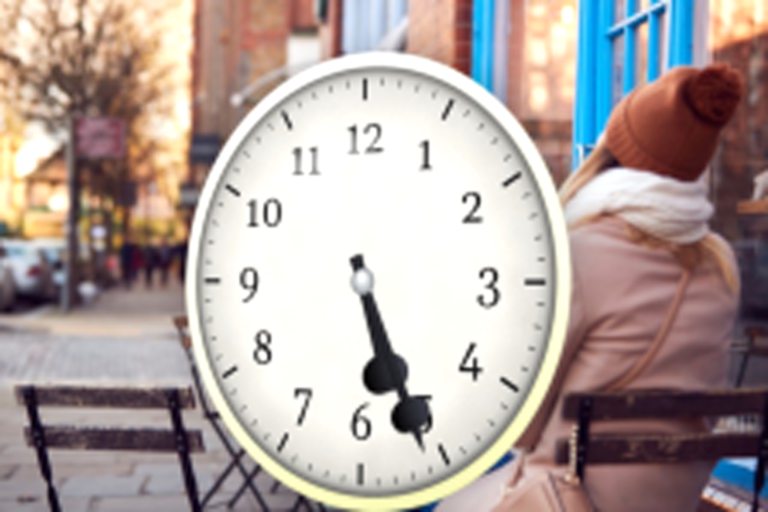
{"hour": 5, "minute": 26}
